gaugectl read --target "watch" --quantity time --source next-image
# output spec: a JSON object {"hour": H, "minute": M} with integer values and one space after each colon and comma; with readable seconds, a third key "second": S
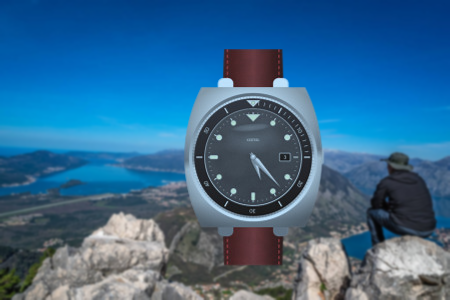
{"hour": 5, "minute": 23}
